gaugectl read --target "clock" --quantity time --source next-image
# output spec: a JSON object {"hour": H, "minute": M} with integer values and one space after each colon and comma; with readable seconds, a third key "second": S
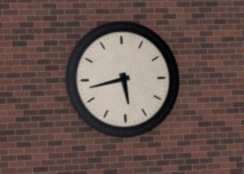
{"hour": 5, "minute": 43}
